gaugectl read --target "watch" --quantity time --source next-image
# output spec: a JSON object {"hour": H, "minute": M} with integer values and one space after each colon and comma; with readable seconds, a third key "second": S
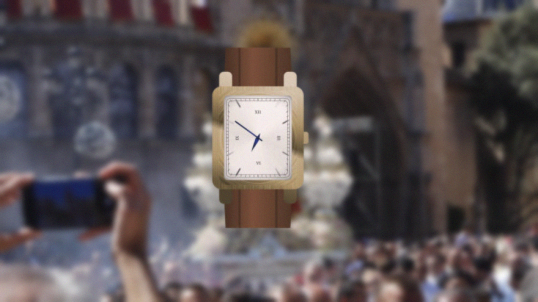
{"hour": 6, "minute": 51}
